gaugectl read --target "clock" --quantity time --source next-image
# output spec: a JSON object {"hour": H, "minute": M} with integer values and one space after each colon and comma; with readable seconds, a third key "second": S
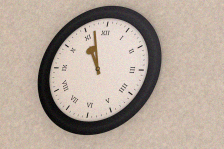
{"hour": 10, "minute": 57}
